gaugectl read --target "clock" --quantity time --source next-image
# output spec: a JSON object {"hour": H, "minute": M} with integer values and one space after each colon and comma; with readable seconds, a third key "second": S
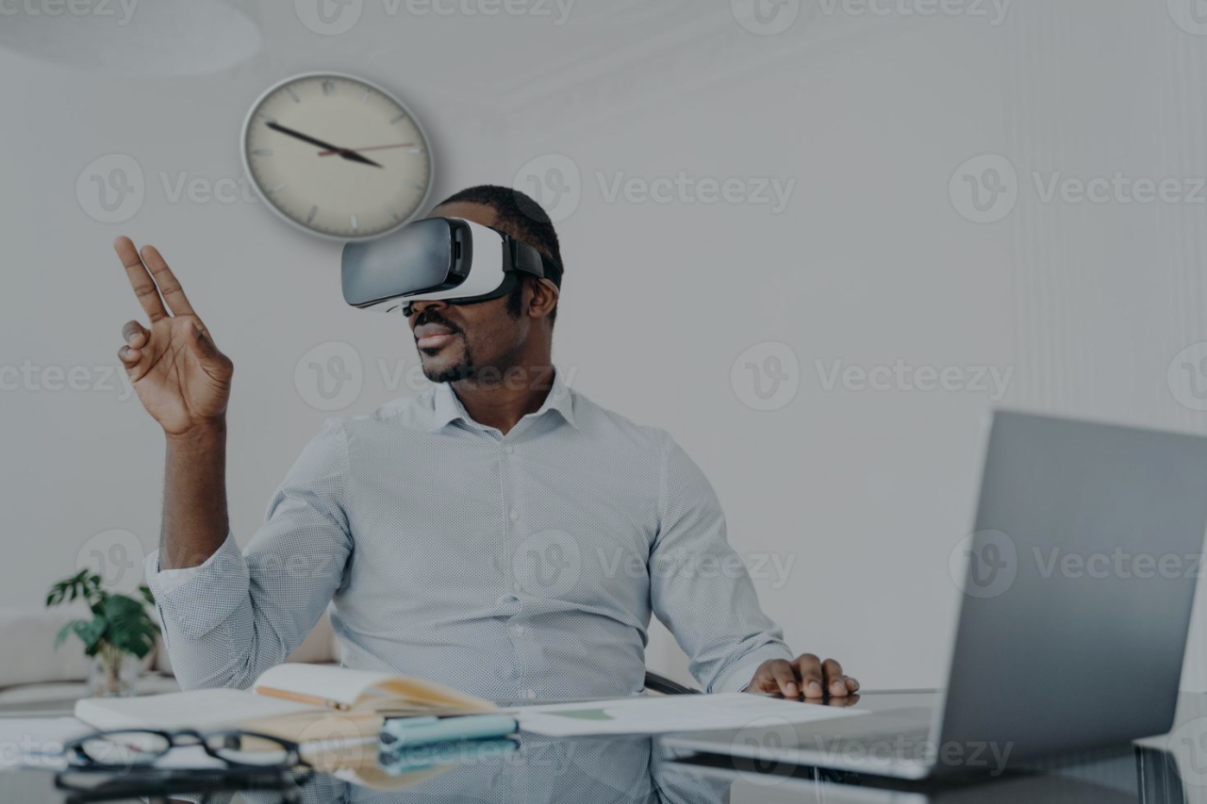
{"hour": 3, "minute": 49, "second": 14}
